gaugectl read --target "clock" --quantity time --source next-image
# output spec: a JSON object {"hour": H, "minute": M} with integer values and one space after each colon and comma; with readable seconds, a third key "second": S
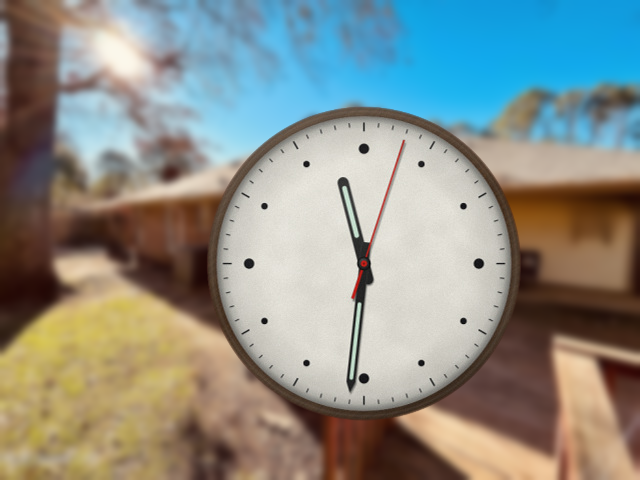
{"hour": 11, "minute": 31, "second": 3}
